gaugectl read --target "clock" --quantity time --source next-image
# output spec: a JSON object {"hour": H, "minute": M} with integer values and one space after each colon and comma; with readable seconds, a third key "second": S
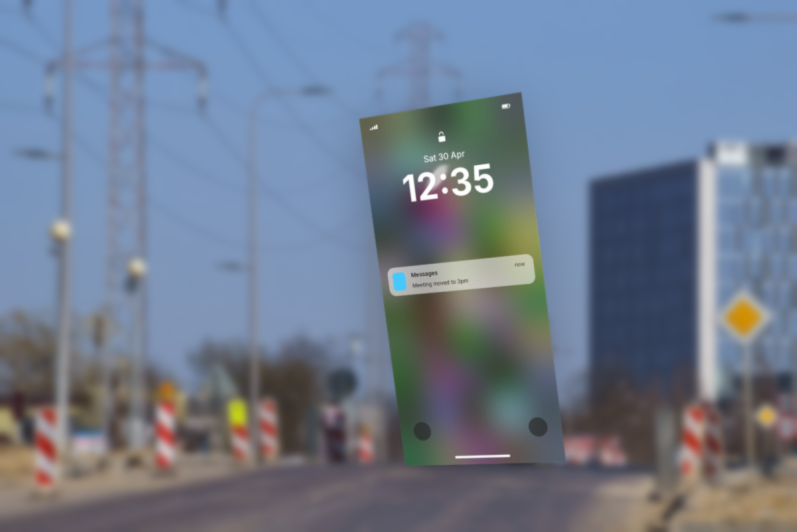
{"hour": 12, "minute": 35}
